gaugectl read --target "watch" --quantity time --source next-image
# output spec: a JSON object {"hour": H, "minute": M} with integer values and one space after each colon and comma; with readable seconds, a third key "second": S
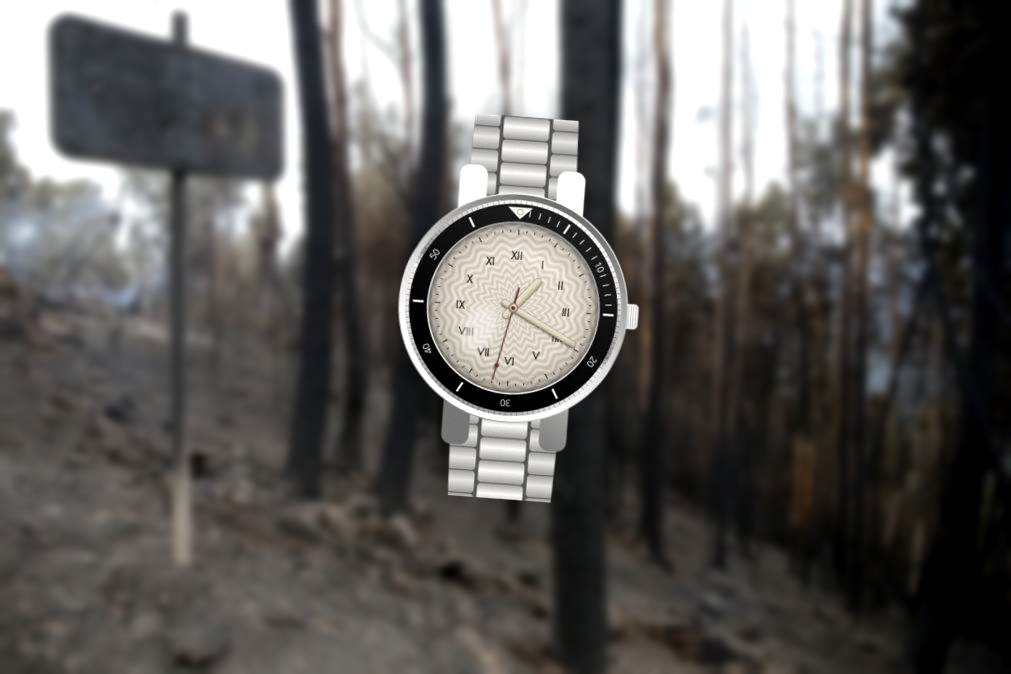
{"hour": 1, "minute": 19, "second": 32}
